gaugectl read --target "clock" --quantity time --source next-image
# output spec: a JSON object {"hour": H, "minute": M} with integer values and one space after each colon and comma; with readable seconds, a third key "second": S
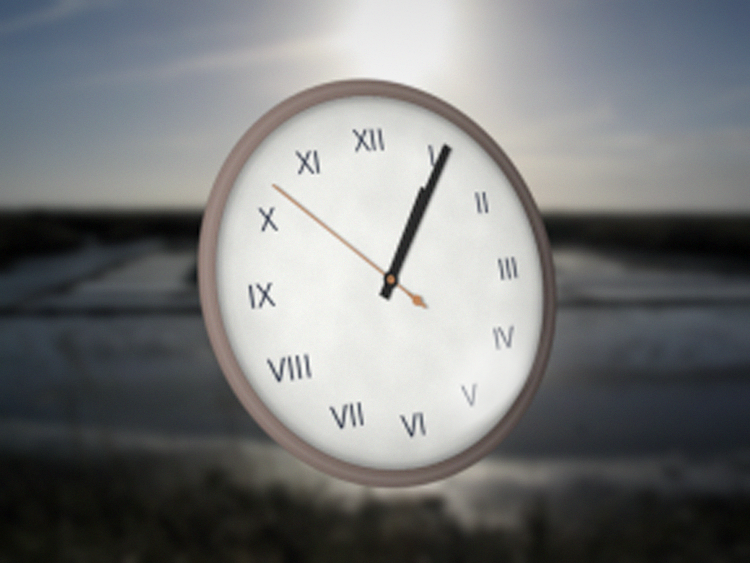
{"hour": 1, "minute": 5, "second": 52}
